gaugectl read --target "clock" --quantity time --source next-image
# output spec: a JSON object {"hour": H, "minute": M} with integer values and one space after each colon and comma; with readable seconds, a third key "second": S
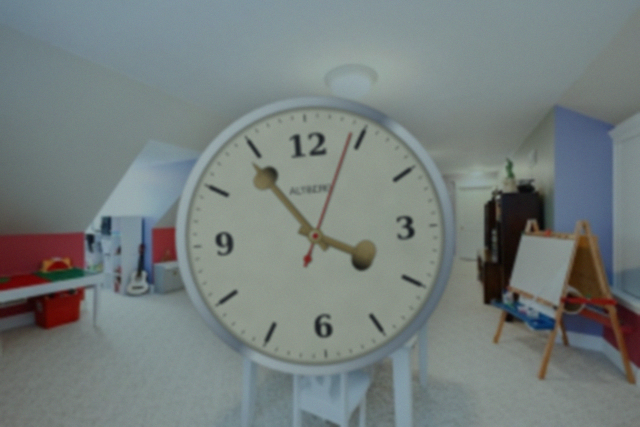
{"hour": 3, "minute": 54, "second": 4}
